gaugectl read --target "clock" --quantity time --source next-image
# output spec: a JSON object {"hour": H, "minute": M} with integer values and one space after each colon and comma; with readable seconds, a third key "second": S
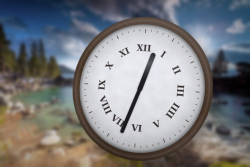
{"hour": 12, "minute": 33}
